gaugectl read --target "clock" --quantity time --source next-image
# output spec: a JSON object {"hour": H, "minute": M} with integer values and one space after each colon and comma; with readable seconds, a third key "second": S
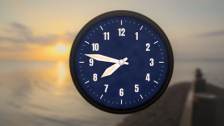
{"hour": 7, "minute": 47}
